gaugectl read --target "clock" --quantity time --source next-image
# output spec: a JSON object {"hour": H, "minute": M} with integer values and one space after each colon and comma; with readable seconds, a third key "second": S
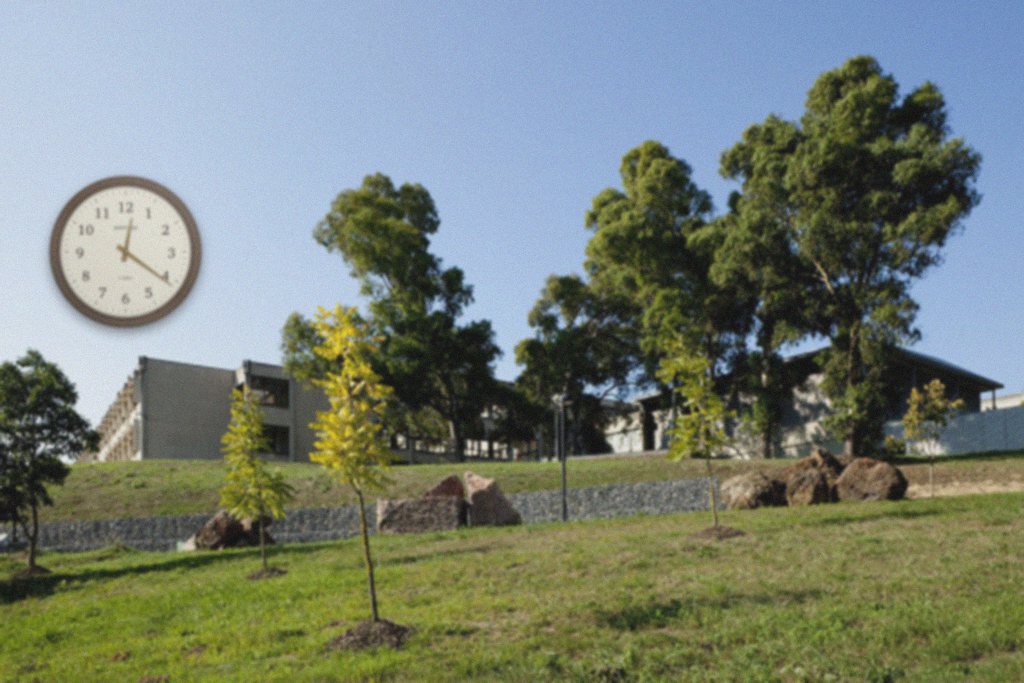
{"hour": 12, "minute": 21}
